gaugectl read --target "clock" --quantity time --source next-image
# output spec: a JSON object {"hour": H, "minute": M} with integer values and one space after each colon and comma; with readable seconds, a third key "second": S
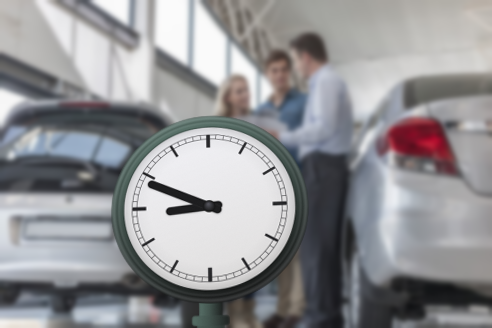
{"hour": 8, "minute": 49}
